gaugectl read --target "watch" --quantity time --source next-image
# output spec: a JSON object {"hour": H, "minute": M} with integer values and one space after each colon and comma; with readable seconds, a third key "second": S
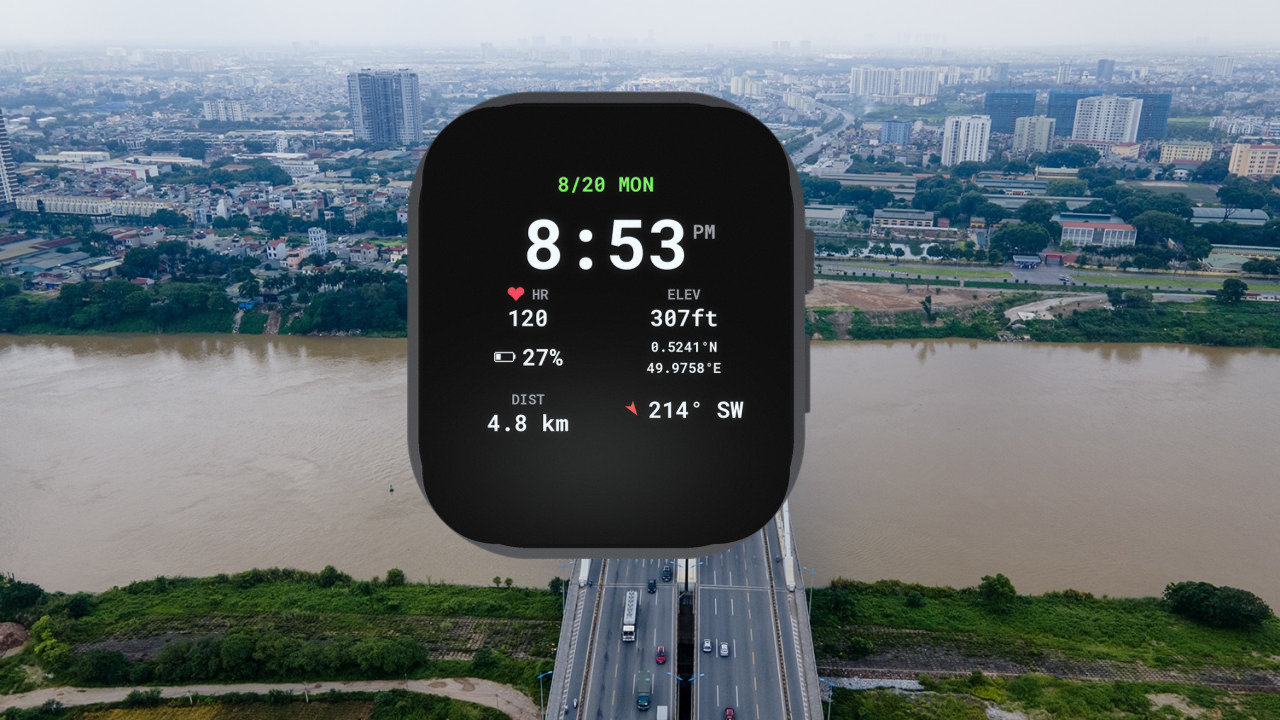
{"hour": 8, "minute": 53}
